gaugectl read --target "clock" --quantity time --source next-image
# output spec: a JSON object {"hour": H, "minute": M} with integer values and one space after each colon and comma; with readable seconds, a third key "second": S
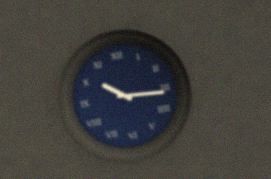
{"hour": 10, "minute": 16}
